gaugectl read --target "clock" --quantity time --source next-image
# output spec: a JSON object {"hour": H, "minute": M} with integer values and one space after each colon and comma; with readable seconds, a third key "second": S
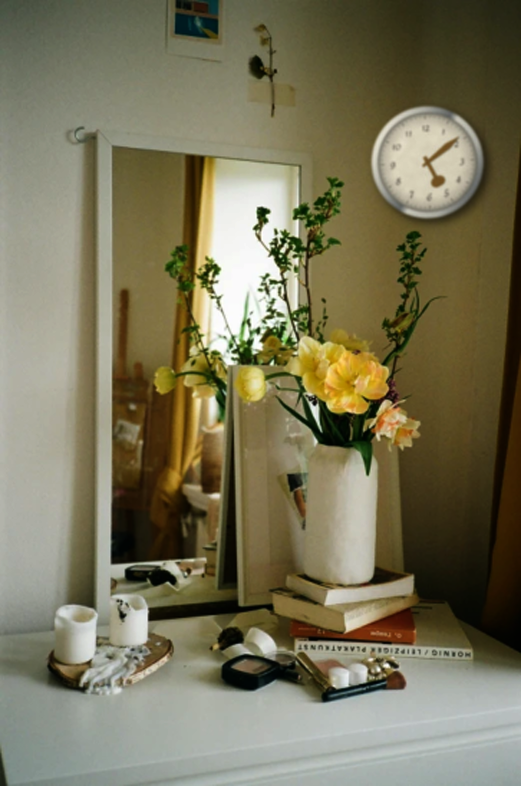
{"hour": 5, "minute": 9}
